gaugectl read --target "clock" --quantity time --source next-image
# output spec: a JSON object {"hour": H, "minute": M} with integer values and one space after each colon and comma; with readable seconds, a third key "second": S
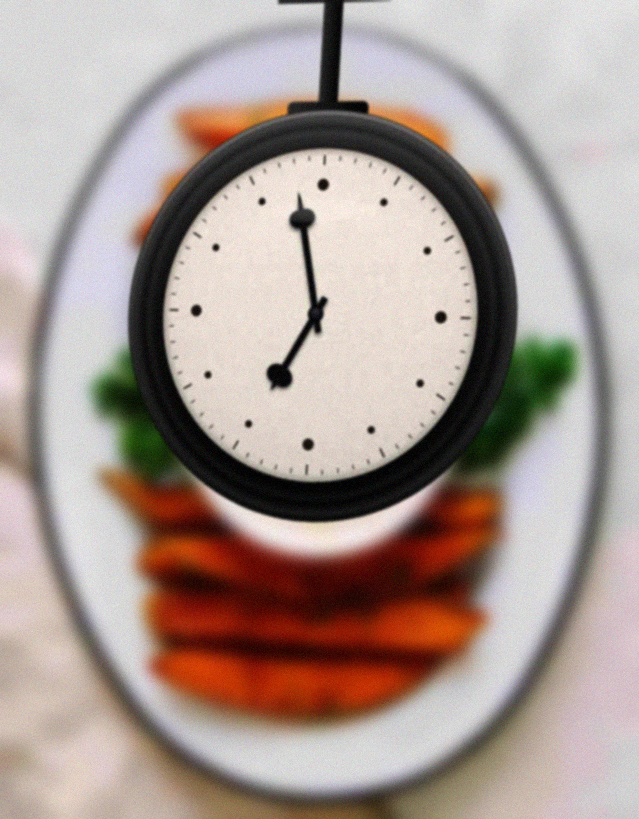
{"hour": 6, "minute": 58}
